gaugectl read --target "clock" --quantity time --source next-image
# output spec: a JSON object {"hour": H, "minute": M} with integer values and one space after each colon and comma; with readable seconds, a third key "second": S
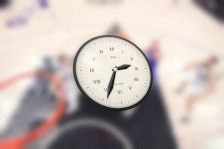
{"hour": 2, "minute": 34}
